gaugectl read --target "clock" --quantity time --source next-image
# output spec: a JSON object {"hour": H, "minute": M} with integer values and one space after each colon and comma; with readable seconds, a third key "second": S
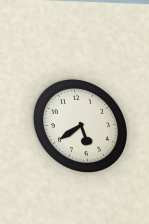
{"hour": 5, "minute": 40}
